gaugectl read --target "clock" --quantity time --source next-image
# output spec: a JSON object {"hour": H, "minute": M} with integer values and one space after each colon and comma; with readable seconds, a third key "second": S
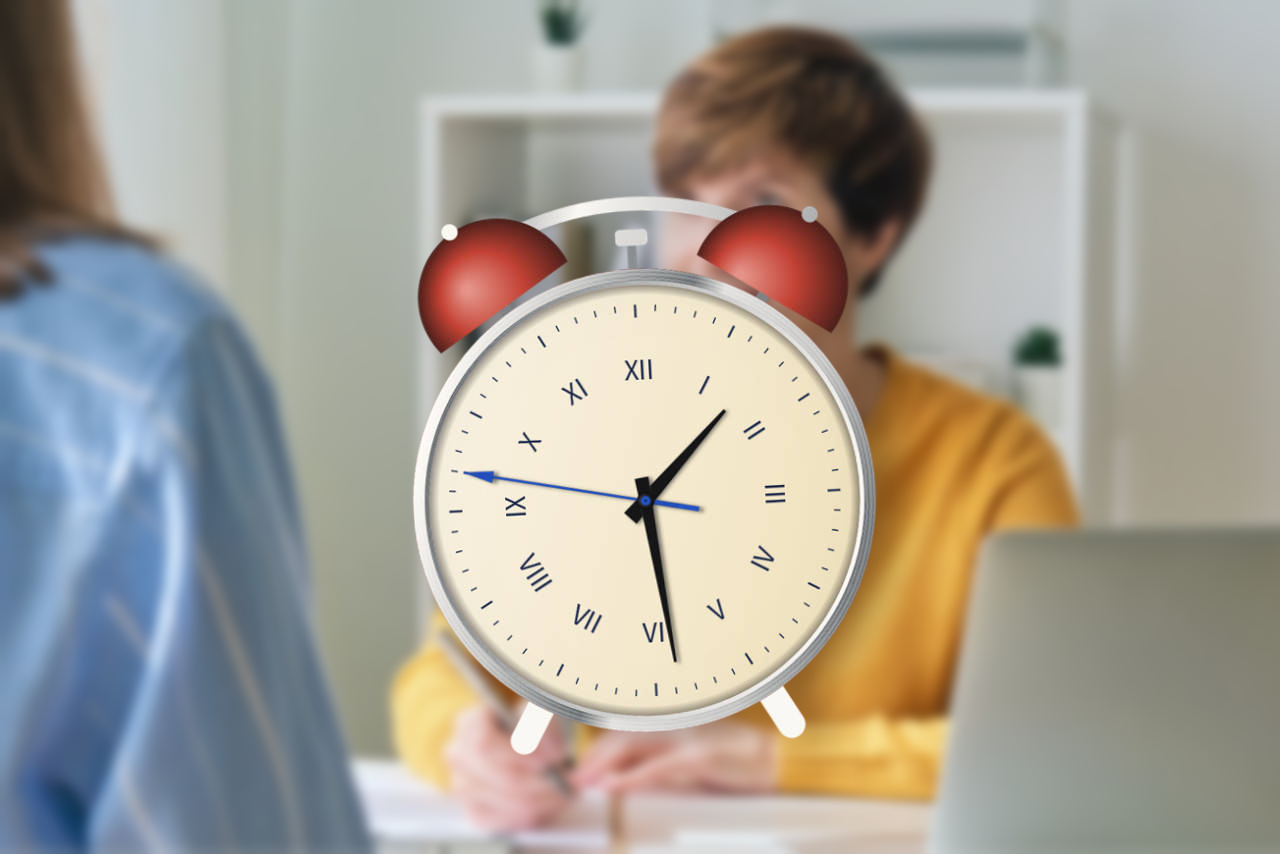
{"hour": 1, "minute": 28, "second": 47}
